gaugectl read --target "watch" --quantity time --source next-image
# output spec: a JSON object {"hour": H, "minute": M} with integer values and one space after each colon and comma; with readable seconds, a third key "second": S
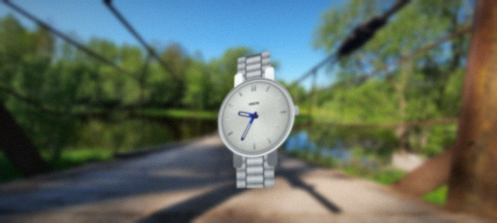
{"hour": 9, "minute": 35}
